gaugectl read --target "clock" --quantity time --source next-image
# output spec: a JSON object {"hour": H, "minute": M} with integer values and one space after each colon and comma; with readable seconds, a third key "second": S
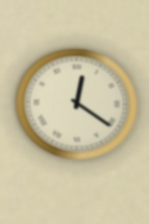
{"hour": 12, "minute": 21}
